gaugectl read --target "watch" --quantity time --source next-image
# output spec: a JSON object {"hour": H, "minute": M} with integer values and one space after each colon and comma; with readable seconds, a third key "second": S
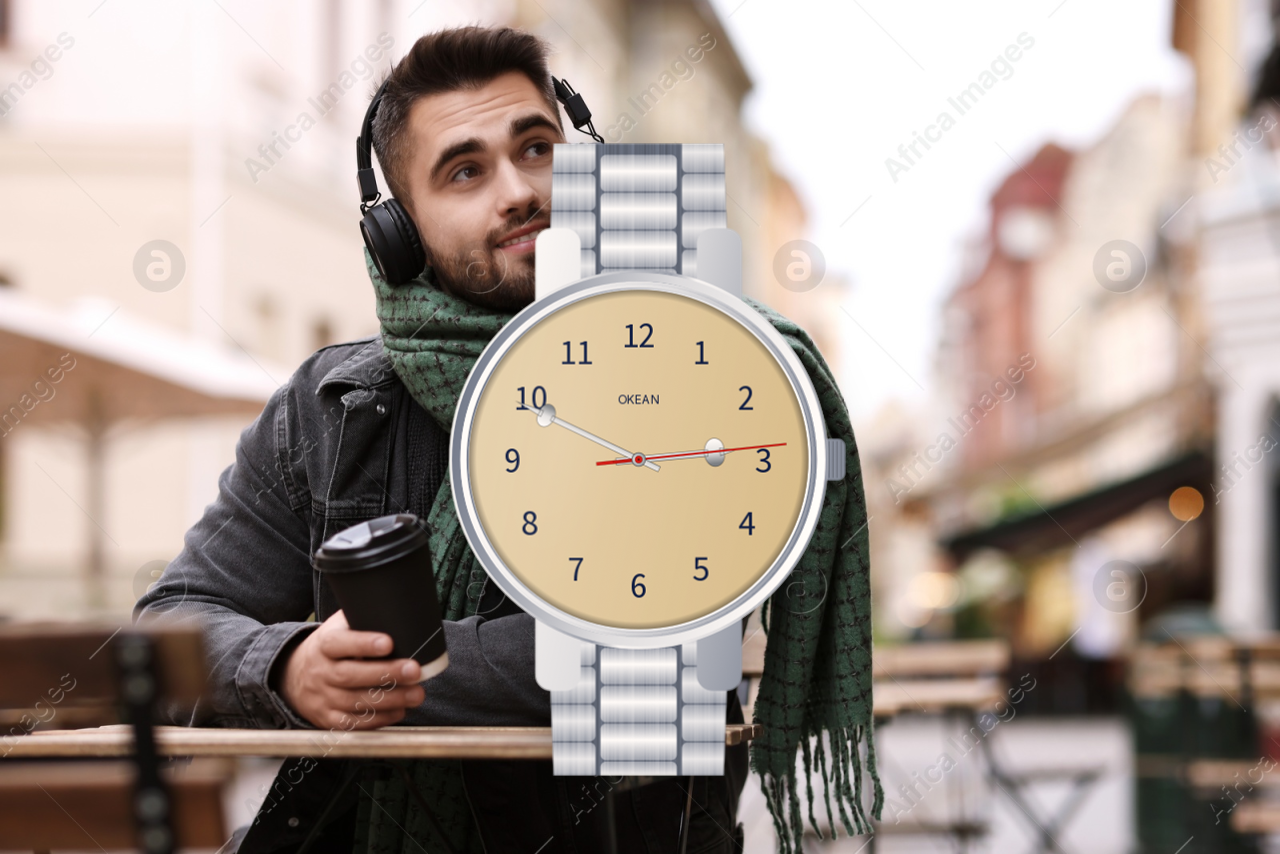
{"hour": 2, "minute": 49, "second": 14}
